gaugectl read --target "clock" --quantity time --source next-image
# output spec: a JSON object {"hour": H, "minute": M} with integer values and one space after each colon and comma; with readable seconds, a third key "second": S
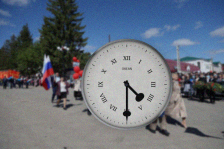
{"hour": 4, "minute": 30}
